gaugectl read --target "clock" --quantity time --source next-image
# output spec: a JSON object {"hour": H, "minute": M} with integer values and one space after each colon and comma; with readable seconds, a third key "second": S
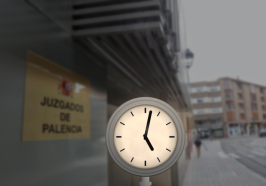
{"hour": 5, "minute": 2}
